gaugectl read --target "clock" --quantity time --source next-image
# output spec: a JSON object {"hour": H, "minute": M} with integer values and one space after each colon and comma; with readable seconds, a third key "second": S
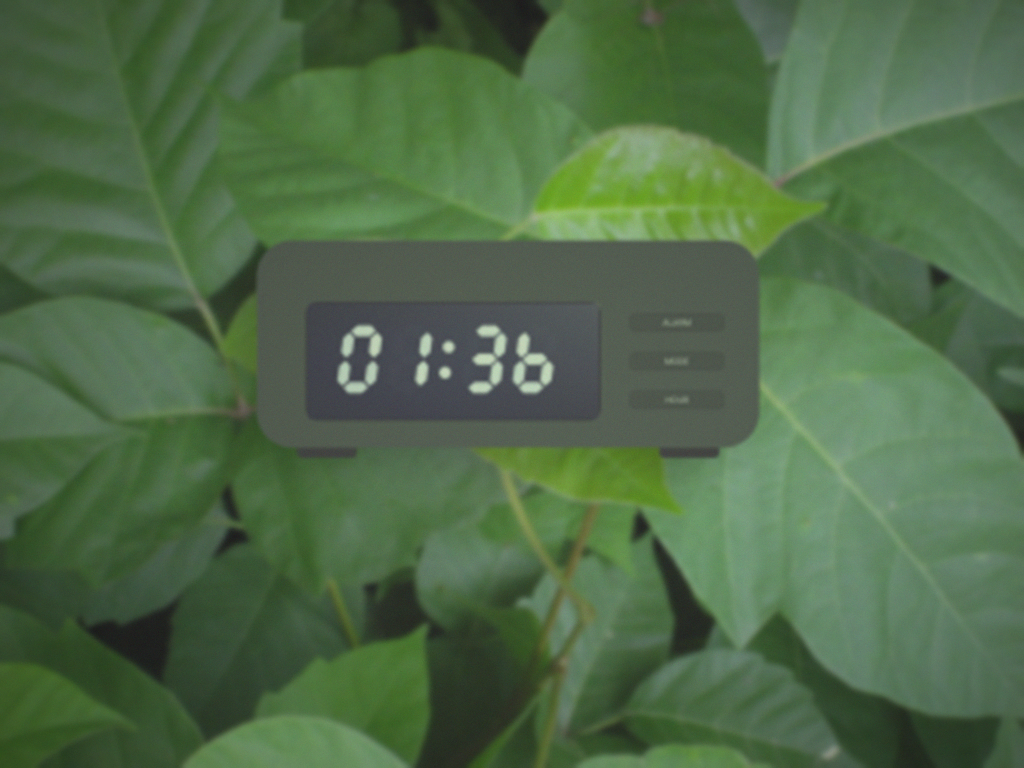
{"hour": 1, "minute": 36}
